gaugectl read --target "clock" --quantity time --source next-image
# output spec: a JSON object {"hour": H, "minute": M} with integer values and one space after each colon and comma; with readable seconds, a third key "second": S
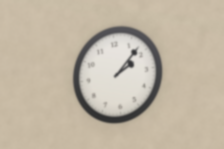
{"hour": 2, "minute": 8}
